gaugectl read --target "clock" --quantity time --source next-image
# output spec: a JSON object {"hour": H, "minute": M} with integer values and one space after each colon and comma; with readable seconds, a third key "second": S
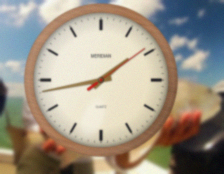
{"hour": 1, "minute": 43, "second": 9}
